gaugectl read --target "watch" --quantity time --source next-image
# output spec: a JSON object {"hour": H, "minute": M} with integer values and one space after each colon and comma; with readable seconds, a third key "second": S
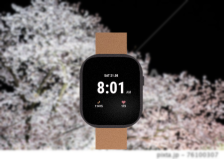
{"hour": 8, "minute": 1}
